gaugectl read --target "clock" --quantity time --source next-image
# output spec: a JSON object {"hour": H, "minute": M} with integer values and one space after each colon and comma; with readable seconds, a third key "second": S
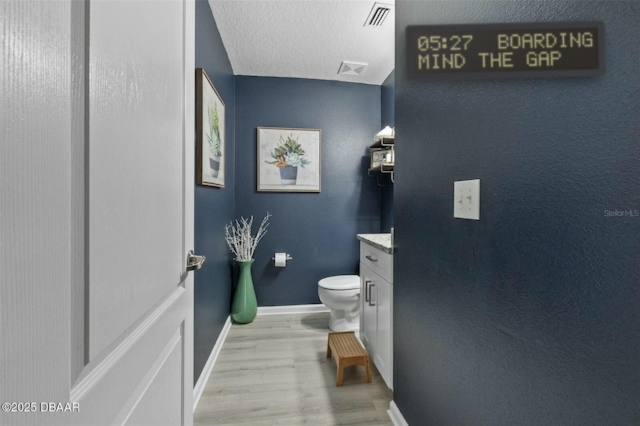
{"hour": 5, "minute": 27}
